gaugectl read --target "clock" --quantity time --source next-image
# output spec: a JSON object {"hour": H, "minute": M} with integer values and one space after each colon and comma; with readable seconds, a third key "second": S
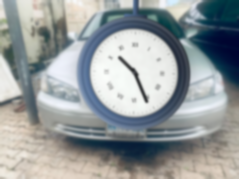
{"hour": 10, "minute": 26}
